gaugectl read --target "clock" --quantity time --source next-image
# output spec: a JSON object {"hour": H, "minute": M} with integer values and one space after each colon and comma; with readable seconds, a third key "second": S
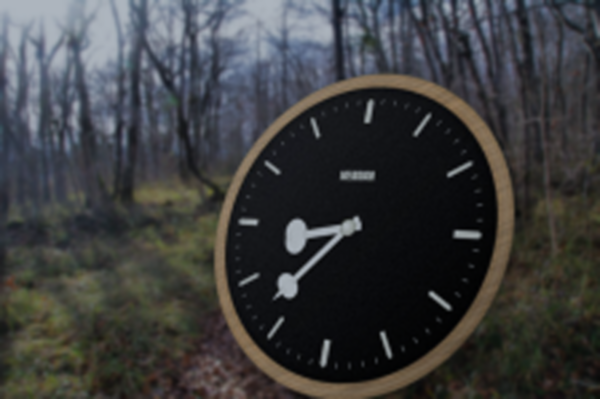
{"hour": 8, "minute": 37}
